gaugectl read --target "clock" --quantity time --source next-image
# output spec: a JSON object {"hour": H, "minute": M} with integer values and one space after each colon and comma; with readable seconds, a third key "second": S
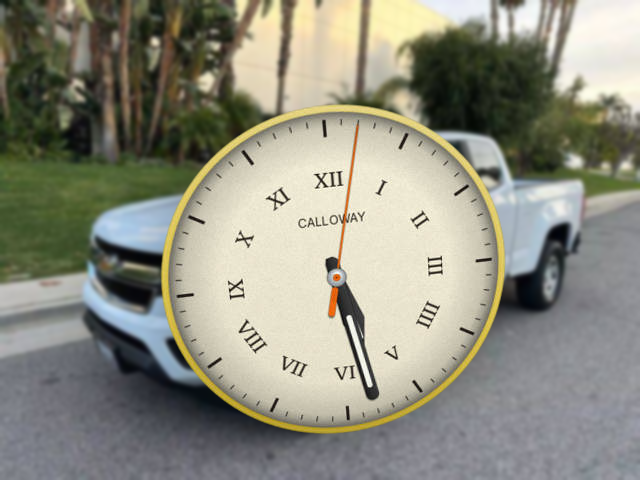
{"hour": 5, "minute": 28, "second": 2}
